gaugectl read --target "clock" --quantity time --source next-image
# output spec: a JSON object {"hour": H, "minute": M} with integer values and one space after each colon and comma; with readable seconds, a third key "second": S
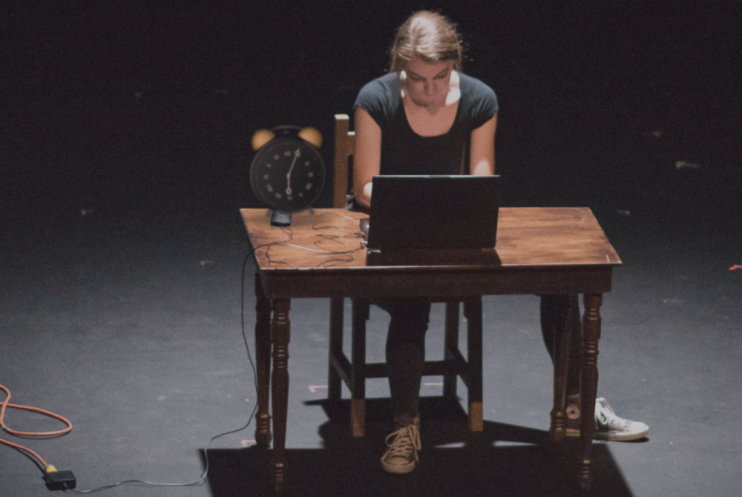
{"hour": 6, "minute": 4}
